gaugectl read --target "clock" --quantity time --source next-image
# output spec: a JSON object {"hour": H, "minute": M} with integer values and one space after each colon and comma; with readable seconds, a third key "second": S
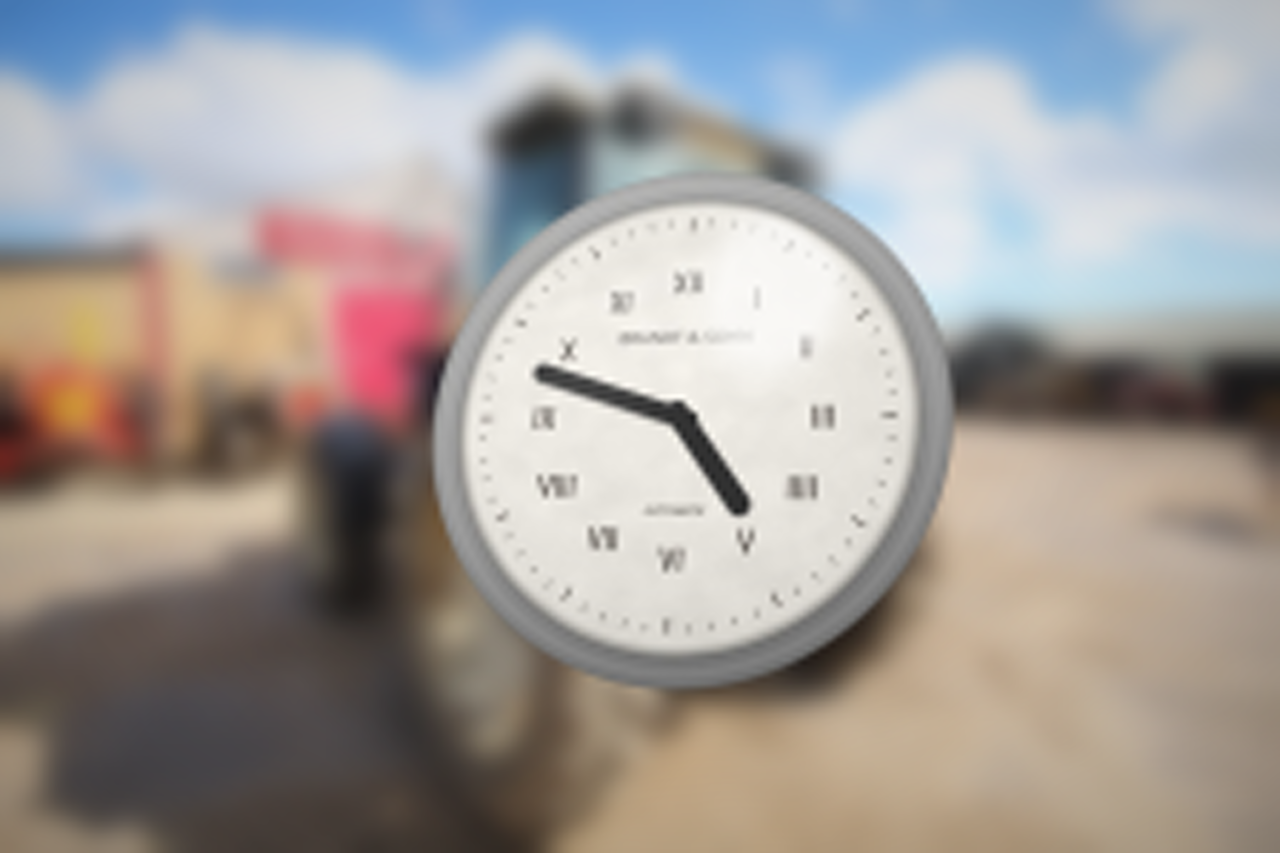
{"hour": 4, "minute": 48}
